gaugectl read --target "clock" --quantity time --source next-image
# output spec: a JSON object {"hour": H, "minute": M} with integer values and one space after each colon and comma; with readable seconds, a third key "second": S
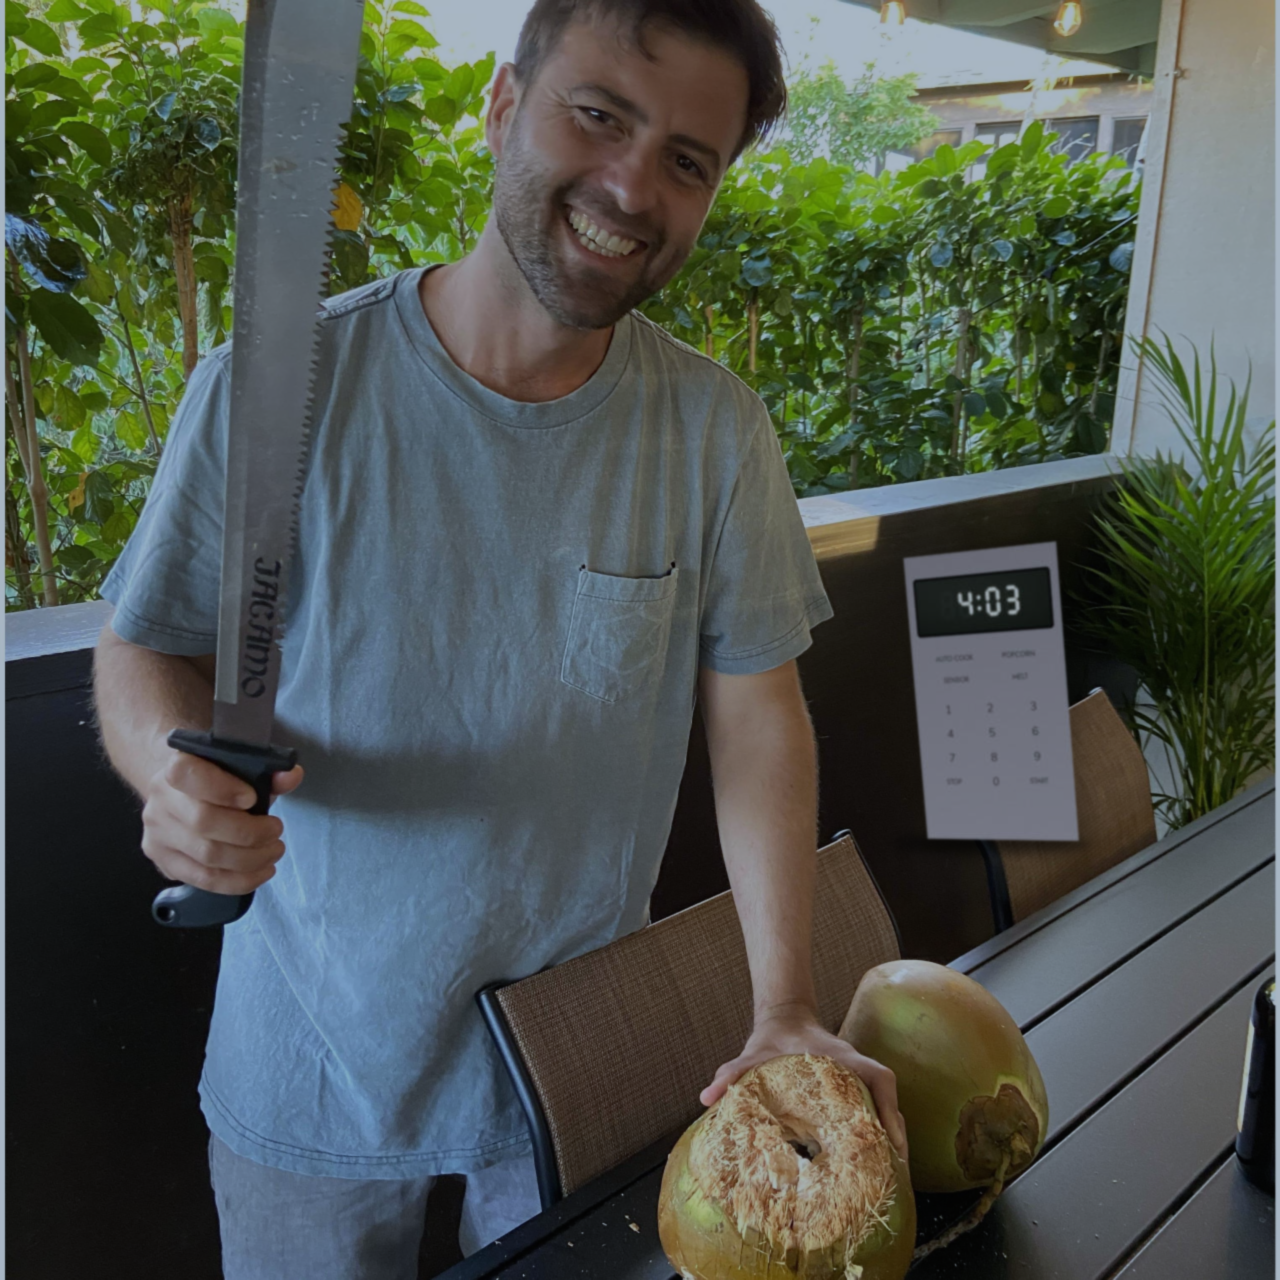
{"hour": 4, "minute": 3}
